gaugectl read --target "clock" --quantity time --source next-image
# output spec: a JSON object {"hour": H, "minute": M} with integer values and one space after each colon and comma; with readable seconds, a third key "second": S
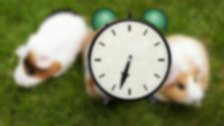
{"hour": 6, "minute": 33}
